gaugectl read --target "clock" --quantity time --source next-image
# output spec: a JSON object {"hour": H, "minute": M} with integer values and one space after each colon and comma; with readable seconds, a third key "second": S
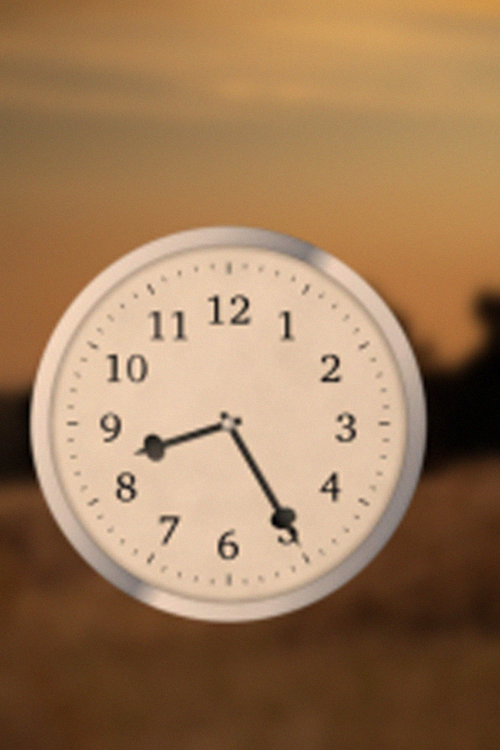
{"hour": 8, "minute": 25}
